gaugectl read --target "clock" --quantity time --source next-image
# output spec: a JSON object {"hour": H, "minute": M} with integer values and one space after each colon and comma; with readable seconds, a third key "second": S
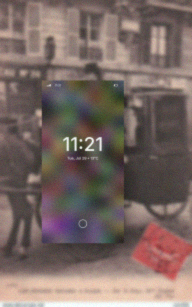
{"hour": 11, "minute": 21}
